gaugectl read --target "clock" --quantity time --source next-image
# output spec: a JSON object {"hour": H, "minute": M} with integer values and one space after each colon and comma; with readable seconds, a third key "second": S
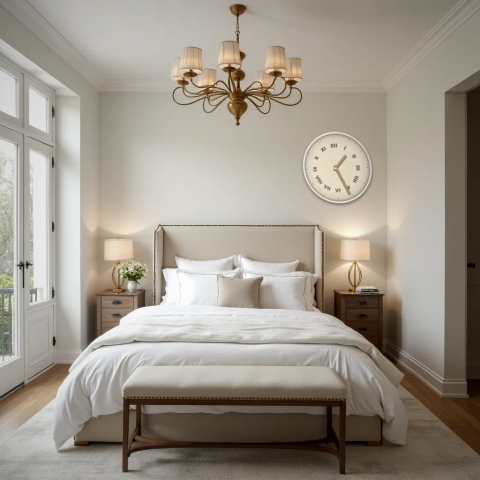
{"hour": 1, "minute": 26}
